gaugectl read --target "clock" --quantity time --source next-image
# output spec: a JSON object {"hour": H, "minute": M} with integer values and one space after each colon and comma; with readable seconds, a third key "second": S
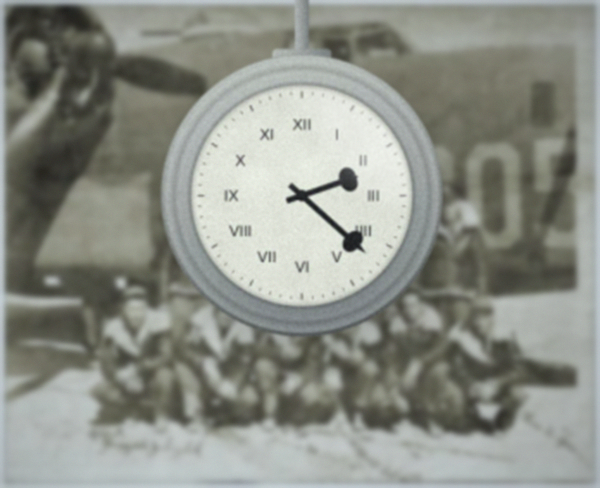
{"hour": 2, "minute": 22}
